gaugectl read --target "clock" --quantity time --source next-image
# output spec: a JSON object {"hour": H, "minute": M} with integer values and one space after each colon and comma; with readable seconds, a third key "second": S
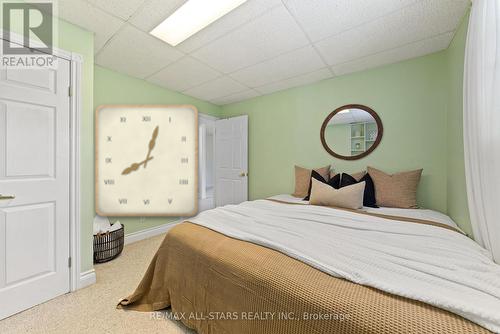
{"hour": 8, "minute": 3}
